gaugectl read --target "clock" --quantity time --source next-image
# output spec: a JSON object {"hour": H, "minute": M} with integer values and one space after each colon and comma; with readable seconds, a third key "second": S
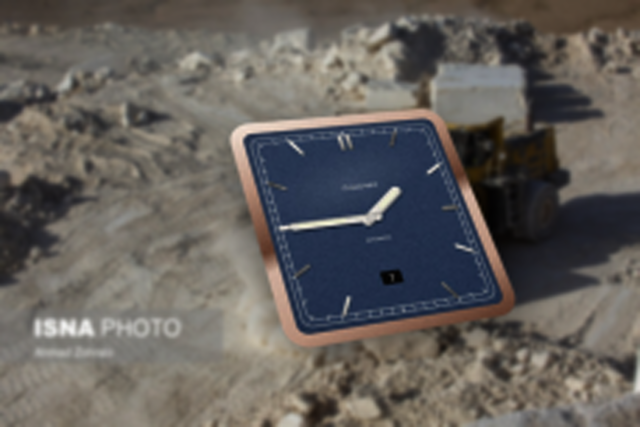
{"hour": 1, "minute": 45}
